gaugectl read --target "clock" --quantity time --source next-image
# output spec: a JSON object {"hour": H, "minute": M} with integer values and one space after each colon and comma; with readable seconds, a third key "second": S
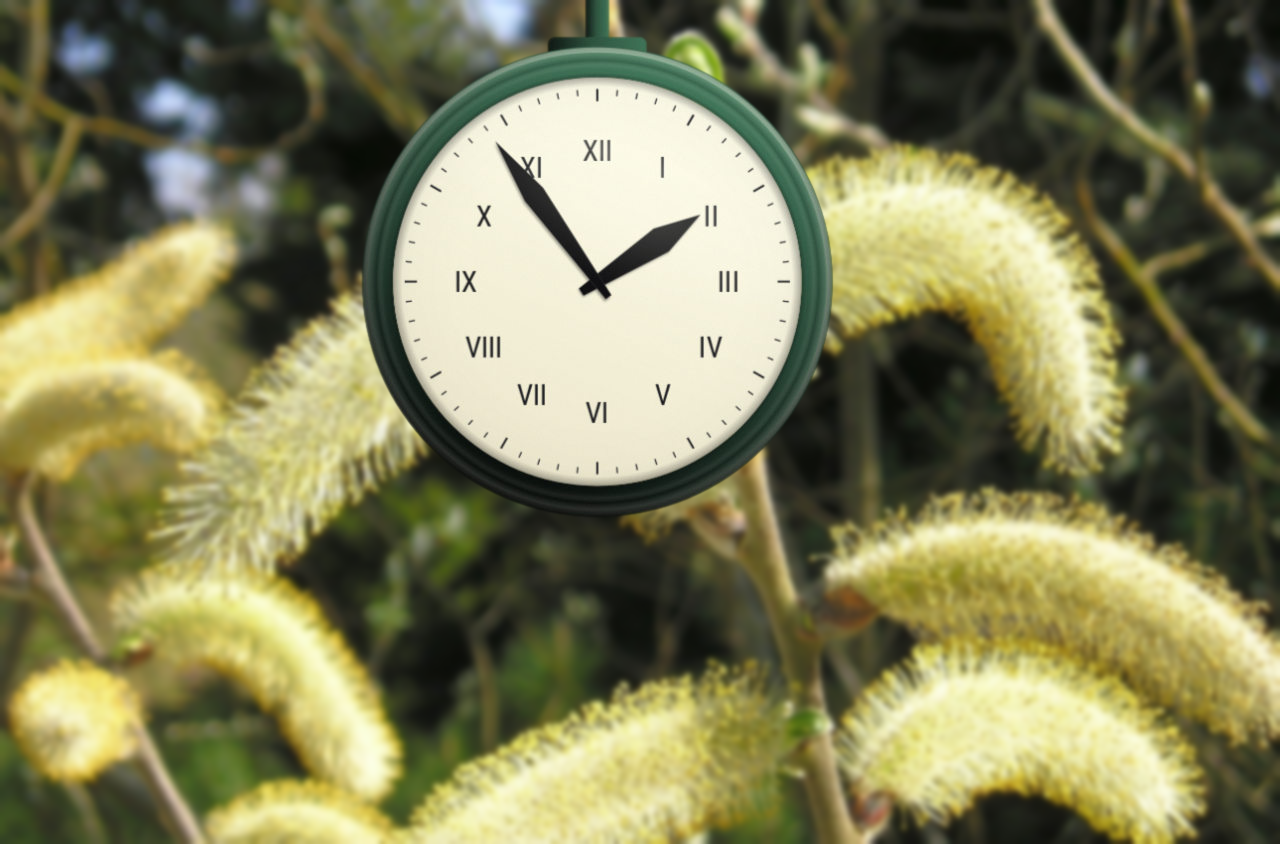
{"hour": 1, "minute": 54}
